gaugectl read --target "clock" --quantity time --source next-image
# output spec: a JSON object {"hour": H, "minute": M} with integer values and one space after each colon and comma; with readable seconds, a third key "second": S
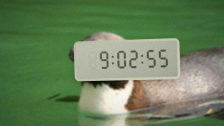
{"hour": 9, "minute": 2, "second": 55}
